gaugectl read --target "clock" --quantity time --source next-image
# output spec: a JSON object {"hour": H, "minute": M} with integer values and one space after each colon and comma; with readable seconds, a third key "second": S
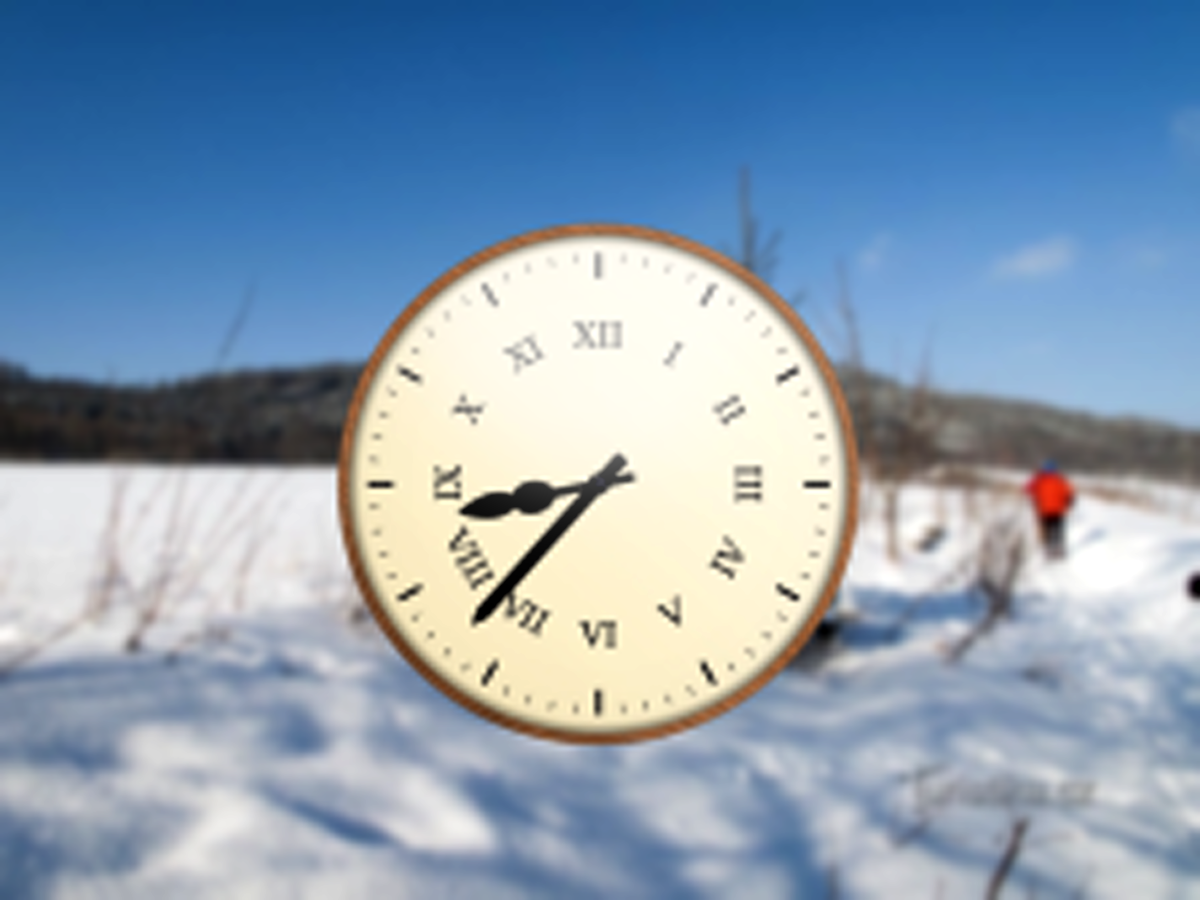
{"hour": 8, "minute": 37}
